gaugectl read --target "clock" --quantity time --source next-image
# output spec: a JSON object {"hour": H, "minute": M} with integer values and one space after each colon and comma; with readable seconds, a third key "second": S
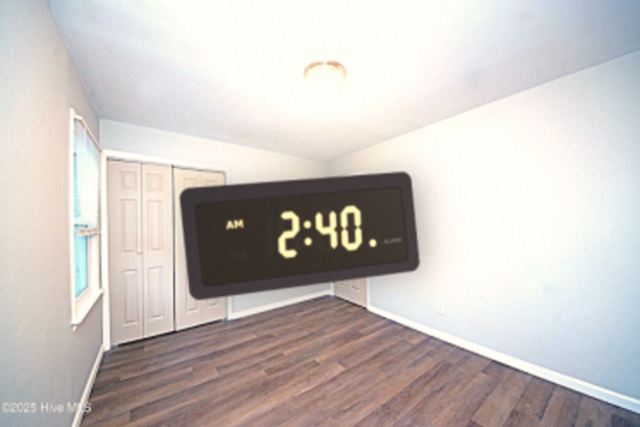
{"hour": 2, "minute": 40}
